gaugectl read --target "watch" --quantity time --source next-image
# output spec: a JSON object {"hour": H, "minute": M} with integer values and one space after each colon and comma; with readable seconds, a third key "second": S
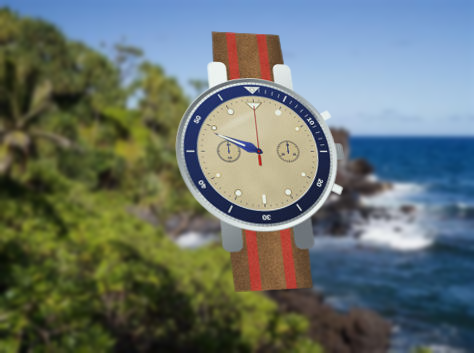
{"hour": 9, "minute": 49}
